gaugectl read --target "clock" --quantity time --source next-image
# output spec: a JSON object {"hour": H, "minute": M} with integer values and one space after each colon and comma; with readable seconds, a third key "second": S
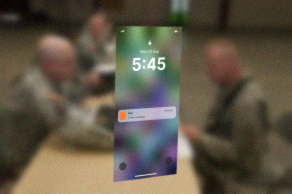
{"hour": 5, "minute": 45}
